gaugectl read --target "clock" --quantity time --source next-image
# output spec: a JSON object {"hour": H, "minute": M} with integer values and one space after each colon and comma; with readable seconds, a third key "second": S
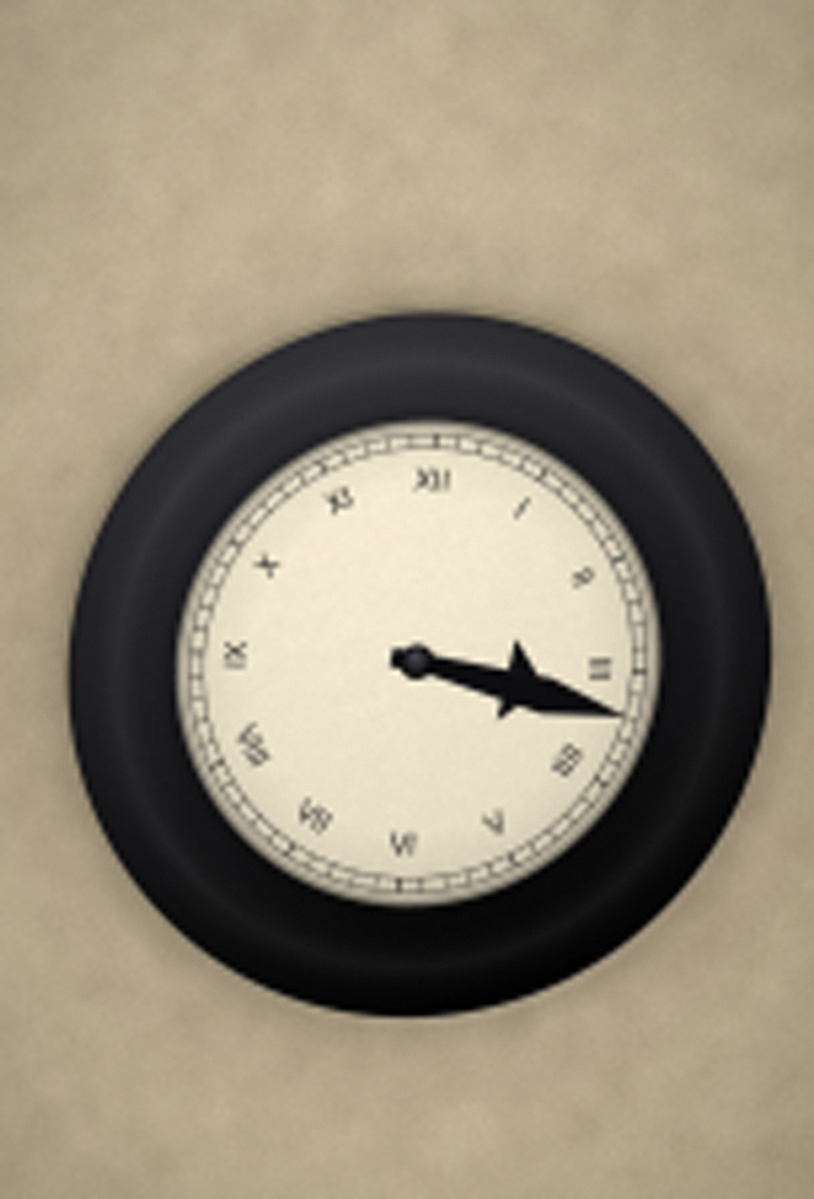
{"hour": 3, "minute": 17}
